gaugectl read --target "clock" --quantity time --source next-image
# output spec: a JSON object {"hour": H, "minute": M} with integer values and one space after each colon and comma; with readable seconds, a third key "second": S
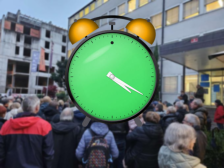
{"hour": 4, "minute": 20}
